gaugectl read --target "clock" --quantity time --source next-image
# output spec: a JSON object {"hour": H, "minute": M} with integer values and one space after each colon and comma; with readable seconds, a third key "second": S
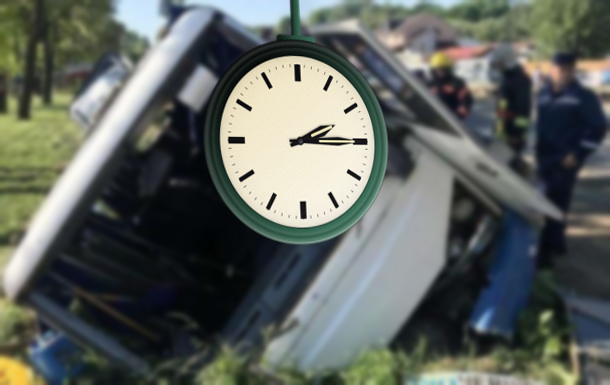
{"hour": 2, "minute": 15}
